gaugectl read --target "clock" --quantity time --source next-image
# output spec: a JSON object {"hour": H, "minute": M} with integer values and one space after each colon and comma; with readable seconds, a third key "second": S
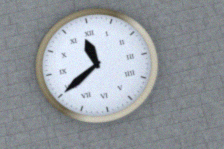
{"hour": 11, "minute": 40}
